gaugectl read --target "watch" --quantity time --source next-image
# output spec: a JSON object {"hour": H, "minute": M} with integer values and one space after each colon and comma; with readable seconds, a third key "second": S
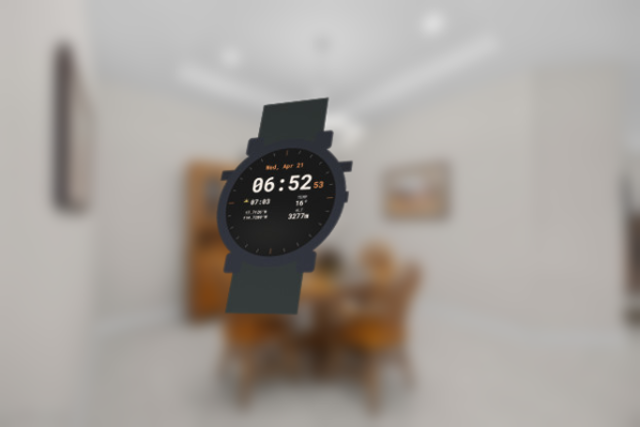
{"hour": 6, "minute": 52, "second": 53}
